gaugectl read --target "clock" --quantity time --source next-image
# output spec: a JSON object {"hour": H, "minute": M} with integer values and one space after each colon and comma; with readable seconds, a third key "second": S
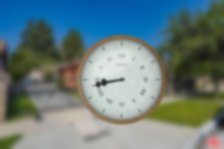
{"hour": 8, "minute": 43}
